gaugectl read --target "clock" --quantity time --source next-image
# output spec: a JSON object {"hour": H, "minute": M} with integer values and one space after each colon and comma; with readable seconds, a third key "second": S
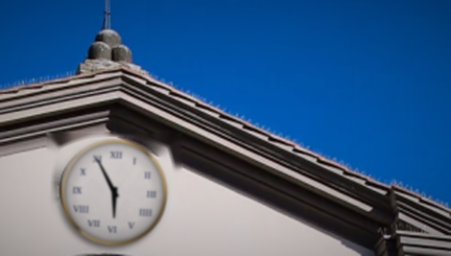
{"hour": 5, "minute": 55}
